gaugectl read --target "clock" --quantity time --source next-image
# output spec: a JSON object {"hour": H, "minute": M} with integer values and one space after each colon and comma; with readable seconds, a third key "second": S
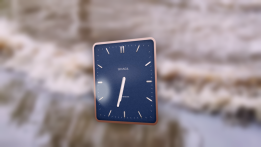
{"hour": 6, "minute": 33}
